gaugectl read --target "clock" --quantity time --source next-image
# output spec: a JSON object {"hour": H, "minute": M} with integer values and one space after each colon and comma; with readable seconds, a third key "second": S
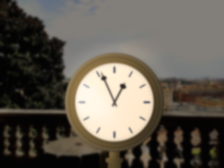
{"hour": 12, "minute": 56}
